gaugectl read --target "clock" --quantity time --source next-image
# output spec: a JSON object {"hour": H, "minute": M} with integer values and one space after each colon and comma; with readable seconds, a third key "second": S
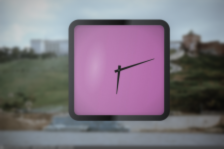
{"hour": 6, "minute": 12}
